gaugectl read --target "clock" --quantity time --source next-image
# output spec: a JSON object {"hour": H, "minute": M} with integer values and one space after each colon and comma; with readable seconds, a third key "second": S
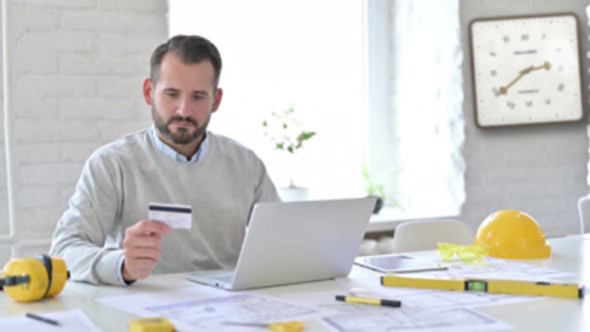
{"hour": 2, "minute": 39}
